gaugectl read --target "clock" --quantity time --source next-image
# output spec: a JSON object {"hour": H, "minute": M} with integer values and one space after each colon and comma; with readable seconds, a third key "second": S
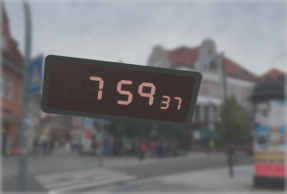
{"hour": 7, "minute": 59, "second": 37}
